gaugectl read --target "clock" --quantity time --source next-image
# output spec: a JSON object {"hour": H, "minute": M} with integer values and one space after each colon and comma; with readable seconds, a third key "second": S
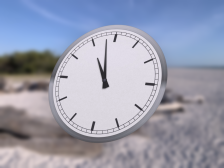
{"hour": 10, "minute": 58}
